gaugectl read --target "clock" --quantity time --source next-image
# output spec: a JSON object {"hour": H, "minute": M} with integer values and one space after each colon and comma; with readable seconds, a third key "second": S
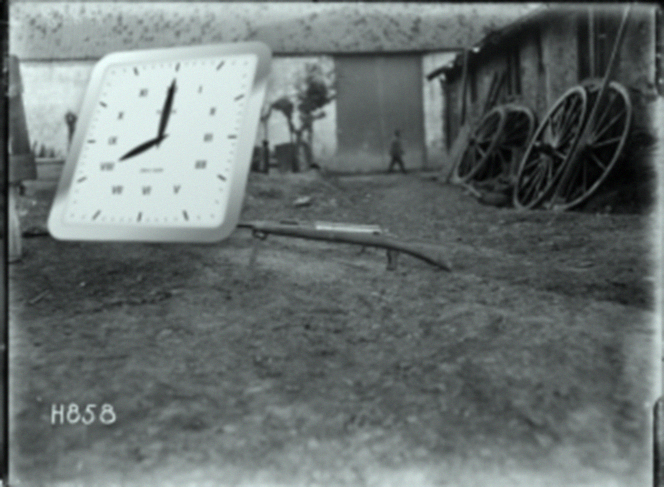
{"hour": 8, "minute": 0}
